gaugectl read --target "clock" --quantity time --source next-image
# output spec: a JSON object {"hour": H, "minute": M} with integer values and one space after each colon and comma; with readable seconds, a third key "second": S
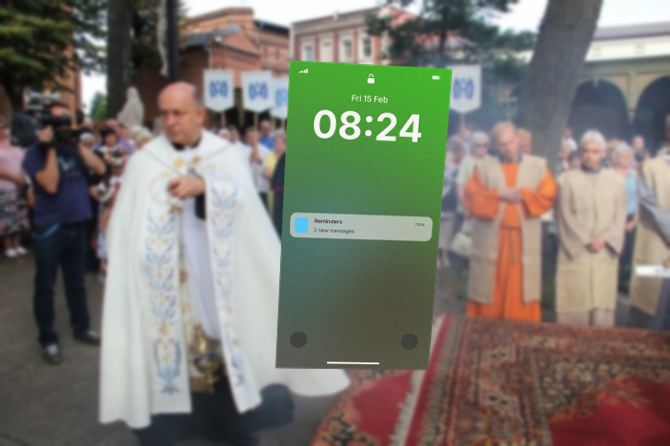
{"hour": 8, "minute": 24}
